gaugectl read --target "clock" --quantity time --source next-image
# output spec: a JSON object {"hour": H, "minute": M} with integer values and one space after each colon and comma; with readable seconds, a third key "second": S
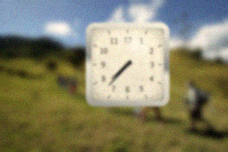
{"hour": 7, "minute": 37}
